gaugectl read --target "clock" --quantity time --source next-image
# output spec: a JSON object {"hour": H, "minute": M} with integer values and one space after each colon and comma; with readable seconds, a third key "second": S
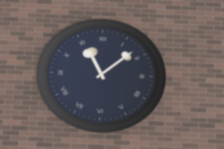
{"hour": 11, "minute": 8}
